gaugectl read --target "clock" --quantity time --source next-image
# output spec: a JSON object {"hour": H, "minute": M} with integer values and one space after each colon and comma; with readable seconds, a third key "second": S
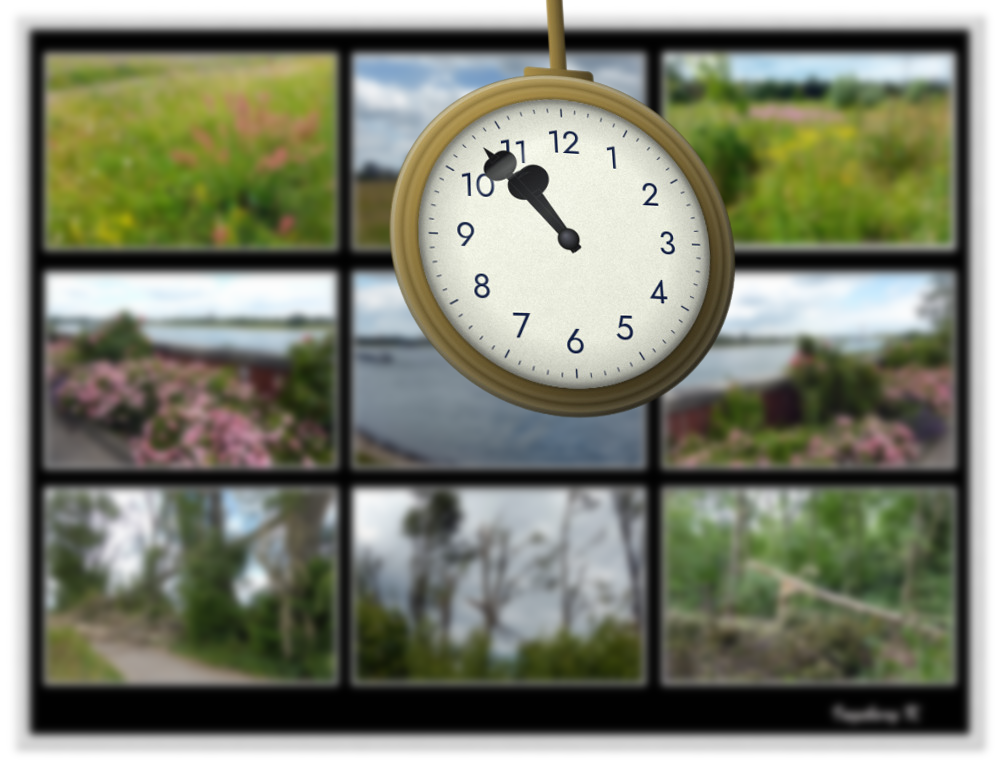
{"hour": 10, "minute": 53}
